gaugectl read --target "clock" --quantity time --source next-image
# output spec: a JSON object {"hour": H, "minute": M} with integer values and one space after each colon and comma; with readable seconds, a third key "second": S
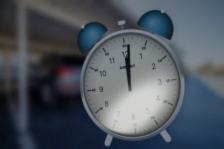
{"hour": 12, "minute": 1}
